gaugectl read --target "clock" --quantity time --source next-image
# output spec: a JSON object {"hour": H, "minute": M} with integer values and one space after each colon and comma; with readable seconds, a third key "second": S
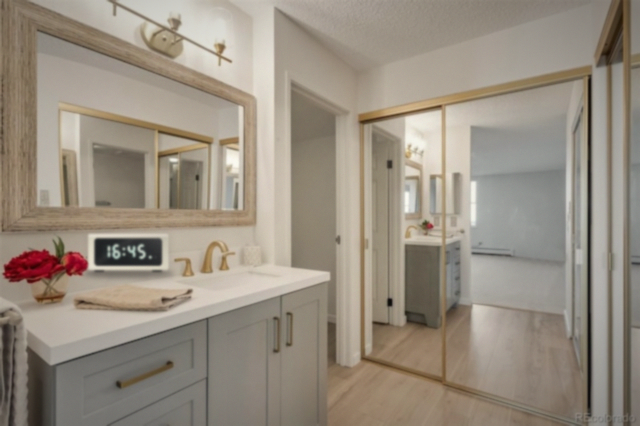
{"hour": 16, "minute": 45}
